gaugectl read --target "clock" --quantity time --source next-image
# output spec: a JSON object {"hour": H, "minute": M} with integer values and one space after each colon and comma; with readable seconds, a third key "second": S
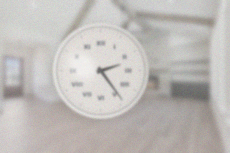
{"hour": 2, "minute": 24}
